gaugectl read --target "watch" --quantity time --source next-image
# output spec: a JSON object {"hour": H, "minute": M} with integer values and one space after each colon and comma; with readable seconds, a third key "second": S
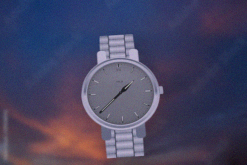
{"hour": 1, "minute": 38}
